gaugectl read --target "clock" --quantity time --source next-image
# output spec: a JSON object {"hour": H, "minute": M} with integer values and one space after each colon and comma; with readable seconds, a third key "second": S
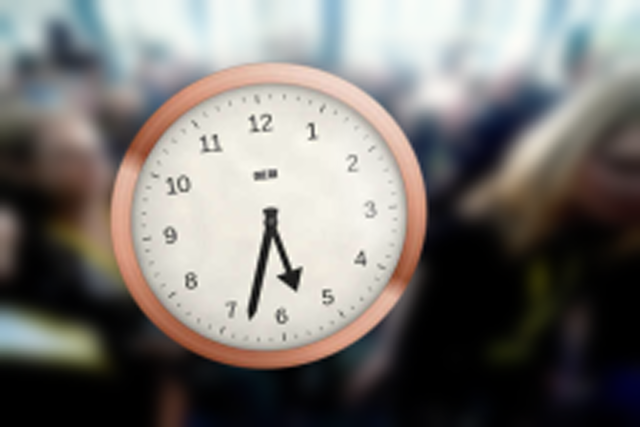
{"hour": 5, "minute": 33}
